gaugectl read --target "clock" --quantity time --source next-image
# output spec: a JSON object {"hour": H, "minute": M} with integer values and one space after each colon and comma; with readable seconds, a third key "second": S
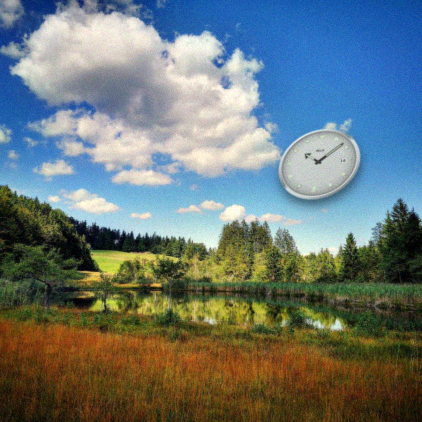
{"hour": 10, "minute": 8}
